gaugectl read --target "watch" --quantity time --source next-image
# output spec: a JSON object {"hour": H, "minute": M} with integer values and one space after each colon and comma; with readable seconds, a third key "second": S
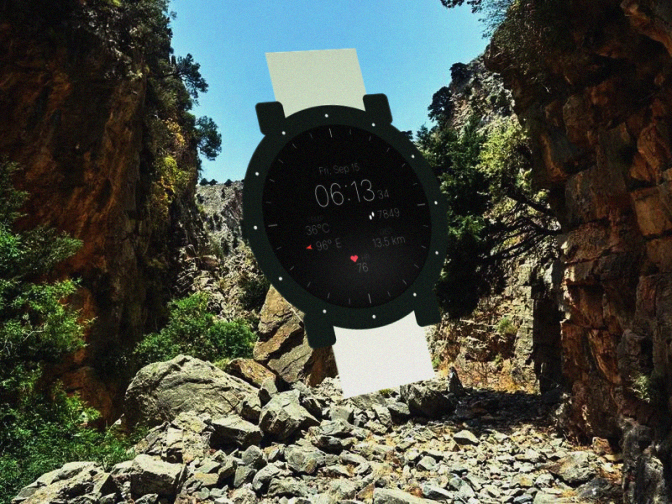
{"hour": 6, "minute": 13, "second": 34}
